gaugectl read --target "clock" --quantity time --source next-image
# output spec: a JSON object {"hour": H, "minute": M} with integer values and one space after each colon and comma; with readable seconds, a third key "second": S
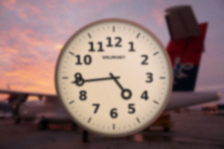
{"hour": 4, "minute": 44}
